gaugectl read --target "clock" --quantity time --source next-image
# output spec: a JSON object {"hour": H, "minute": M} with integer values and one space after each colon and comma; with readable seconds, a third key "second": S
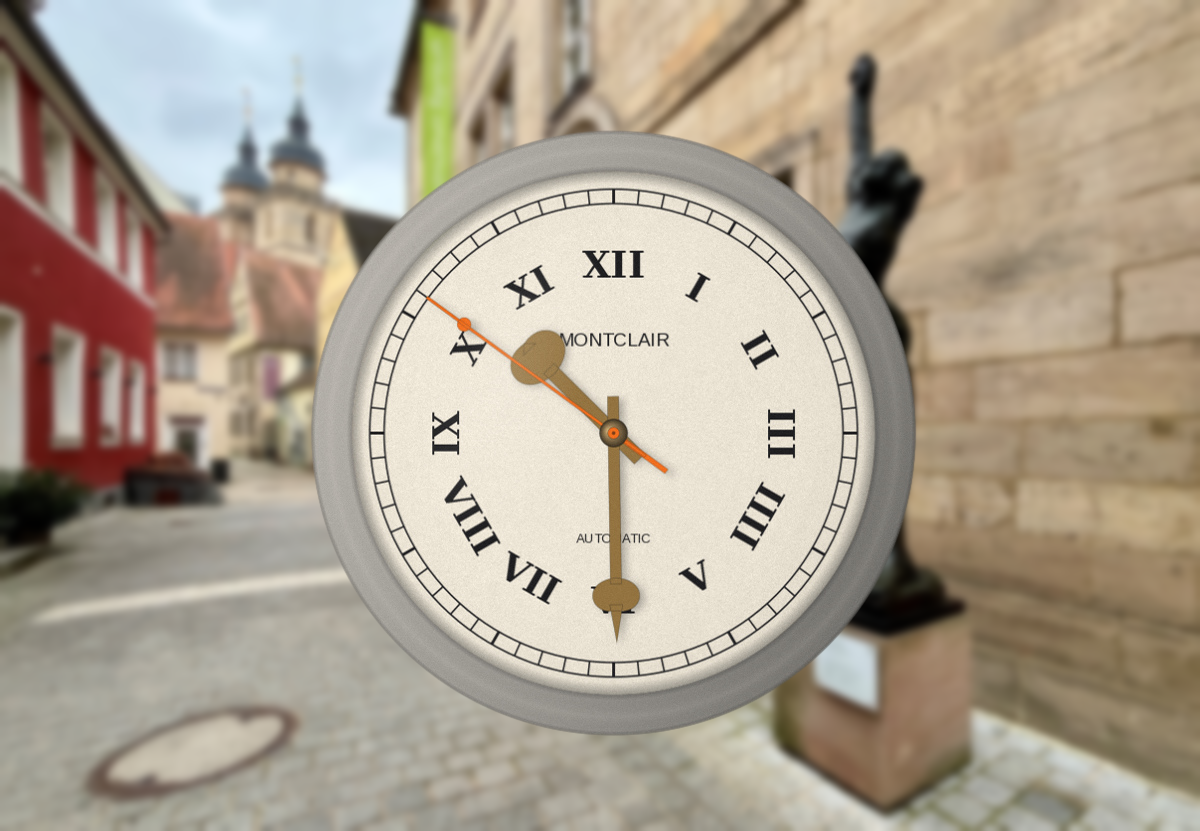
{"hour": 10, "minute": 29, "second": 51}
